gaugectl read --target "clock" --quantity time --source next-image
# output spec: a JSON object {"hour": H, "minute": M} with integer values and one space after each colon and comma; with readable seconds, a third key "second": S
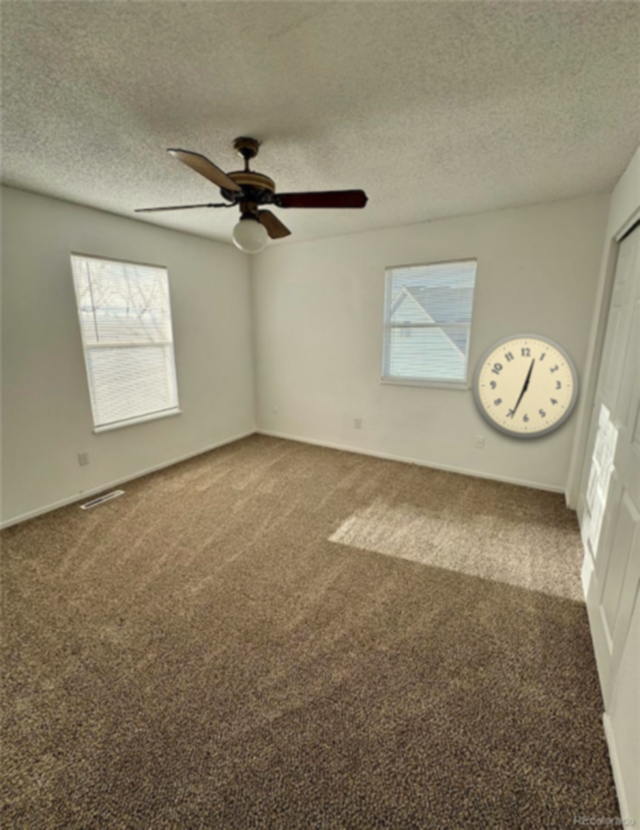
{"hour": 12, "minute": 34}
